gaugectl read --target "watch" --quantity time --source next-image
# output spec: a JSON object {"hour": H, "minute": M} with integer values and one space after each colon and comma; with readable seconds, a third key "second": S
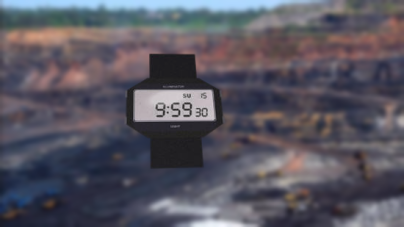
{"hour": 9, "minute": 59, "second": 30}
